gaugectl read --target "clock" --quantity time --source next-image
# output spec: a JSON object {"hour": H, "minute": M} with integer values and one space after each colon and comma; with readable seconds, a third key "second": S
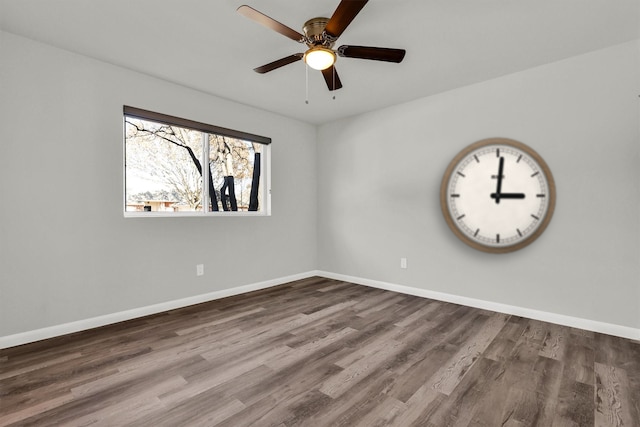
{"hour": 3, "minute": 1}
